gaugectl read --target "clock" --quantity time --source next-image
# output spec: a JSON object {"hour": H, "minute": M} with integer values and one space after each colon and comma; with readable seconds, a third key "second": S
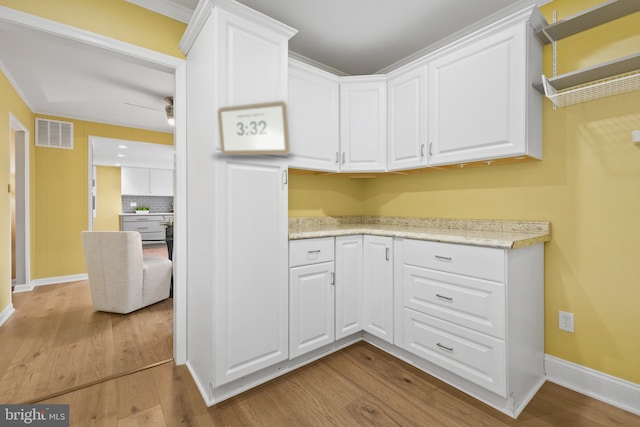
{"hour": 3, "minute": 32}
